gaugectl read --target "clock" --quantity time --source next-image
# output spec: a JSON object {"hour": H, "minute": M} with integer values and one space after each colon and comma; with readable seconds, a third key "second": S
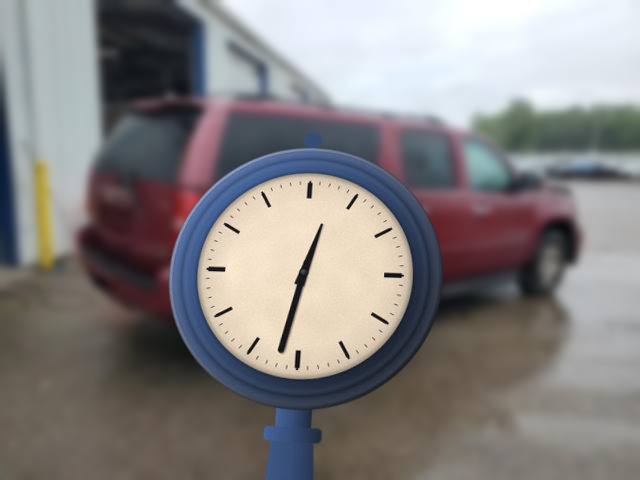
{"hour": 12, "minute": 32}
